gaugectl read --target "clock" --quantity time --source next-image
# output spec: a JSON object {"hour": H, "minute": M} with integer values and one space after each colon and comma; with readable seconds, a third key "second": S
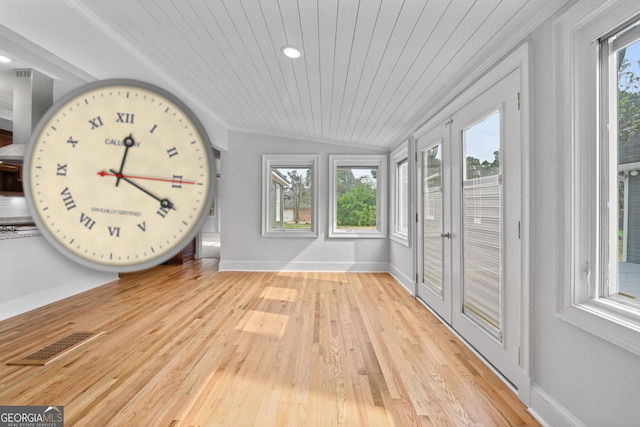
{"hour": 12, "minute": 19, "second": 15}
